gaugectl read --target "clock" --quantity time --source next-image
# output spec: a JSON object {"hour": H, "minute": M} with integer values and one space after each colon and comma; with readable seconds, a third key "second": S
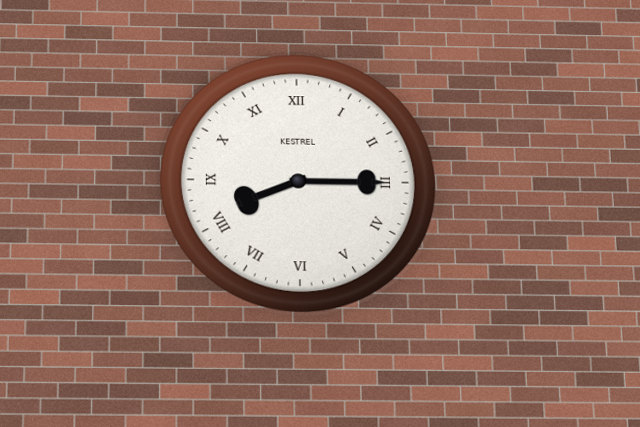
{"hour": 8, "minute": 15}
